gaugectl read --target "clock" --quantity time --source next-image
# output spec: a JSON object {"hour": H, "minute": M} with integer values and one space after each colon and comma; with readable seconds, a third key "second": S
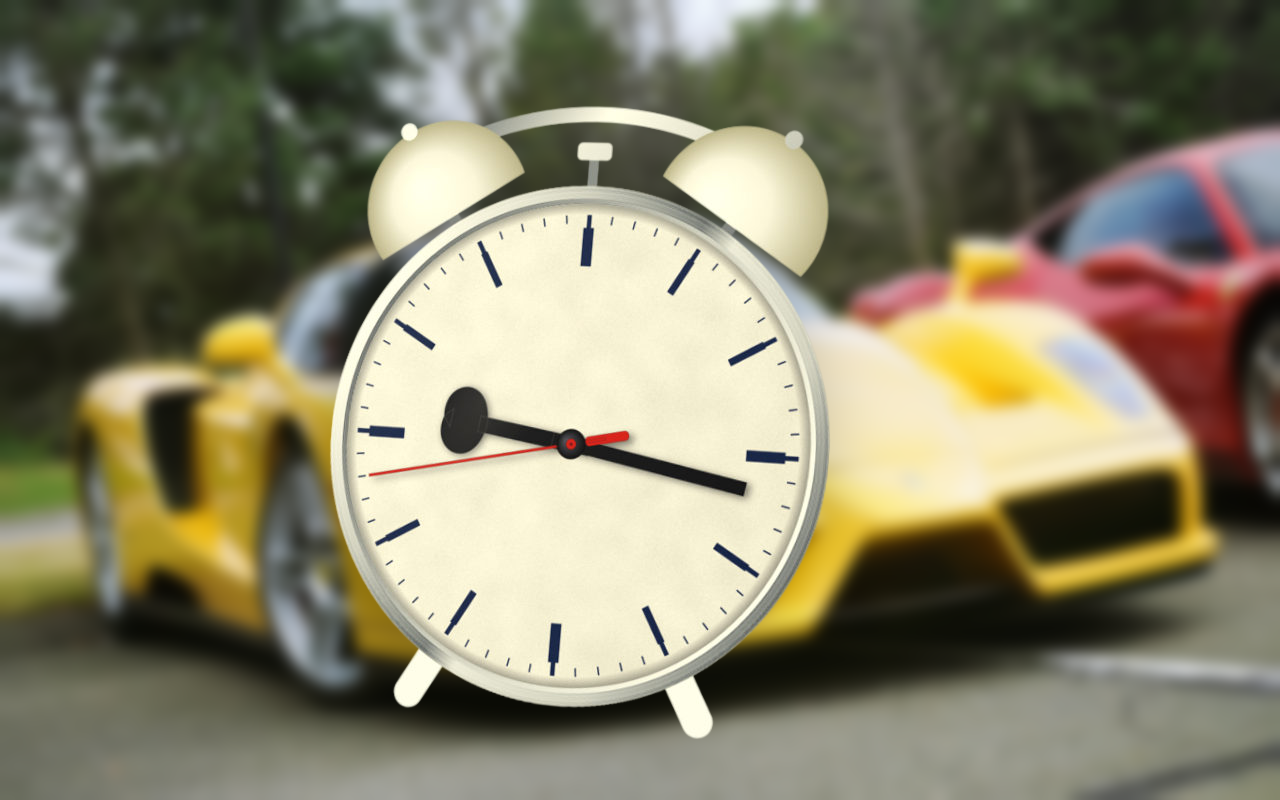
{"hour": 9, "minute": 16, "second": 43}
